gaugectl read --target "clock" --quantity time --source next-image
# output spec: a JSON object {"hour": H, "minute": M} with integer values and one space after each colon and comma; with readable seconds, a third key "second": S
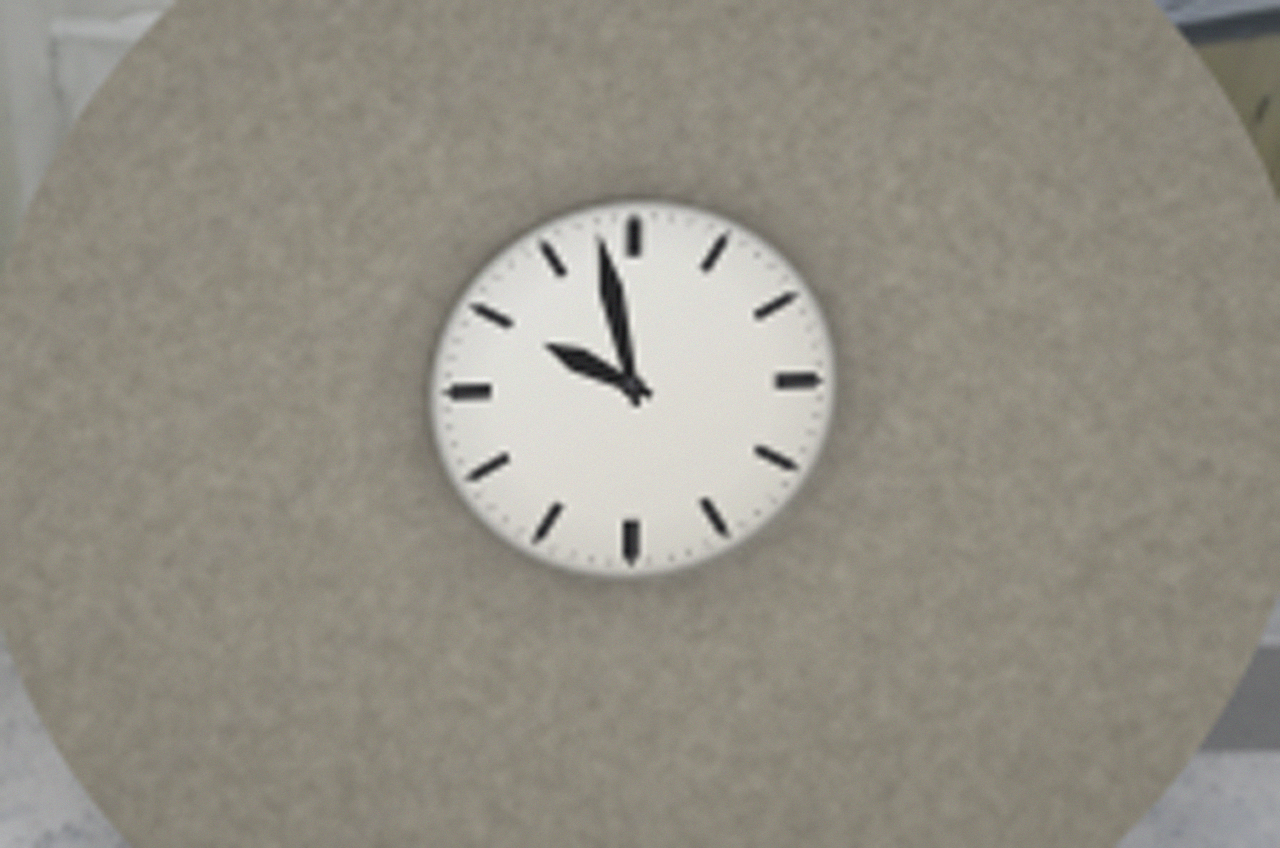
{"hour": 9, "minute": 58}
